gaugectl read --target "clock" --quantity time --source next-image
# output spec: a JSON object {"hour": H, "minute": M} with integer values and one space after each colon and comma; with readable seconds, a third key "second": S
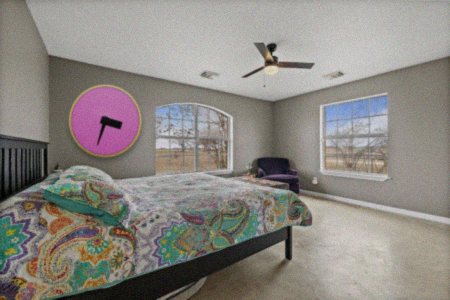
{"hour": 3, "minute": 33}
